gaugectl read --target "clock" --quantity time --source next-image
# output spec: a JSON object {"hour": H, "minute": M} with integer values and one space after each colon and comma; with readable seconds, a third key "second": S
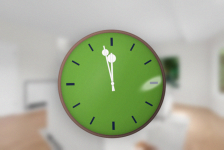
{"hour": 11, "minute": 58}
